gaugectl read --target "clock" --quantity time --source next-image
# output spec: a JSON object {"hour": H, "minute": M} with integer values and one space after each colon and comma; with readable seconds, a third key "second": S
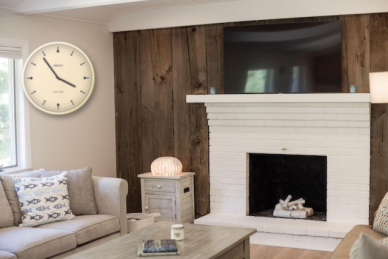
{"hour": 3, "minute": 54}
